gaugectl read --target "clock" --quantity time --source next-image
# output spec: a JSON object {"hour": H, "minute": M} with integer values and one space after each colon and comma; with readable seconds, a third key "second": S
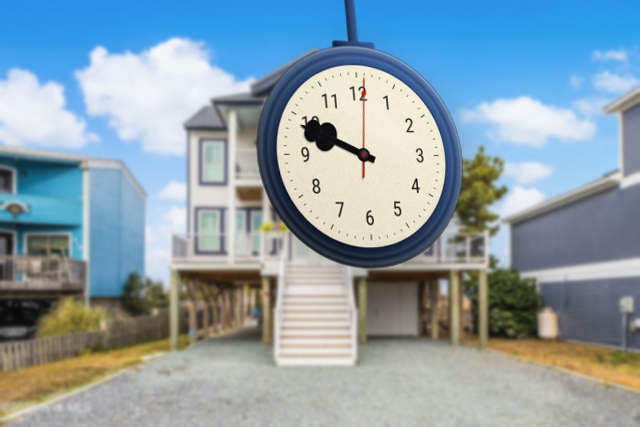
{"hour": 9, "minute": 49, "second": 1}
